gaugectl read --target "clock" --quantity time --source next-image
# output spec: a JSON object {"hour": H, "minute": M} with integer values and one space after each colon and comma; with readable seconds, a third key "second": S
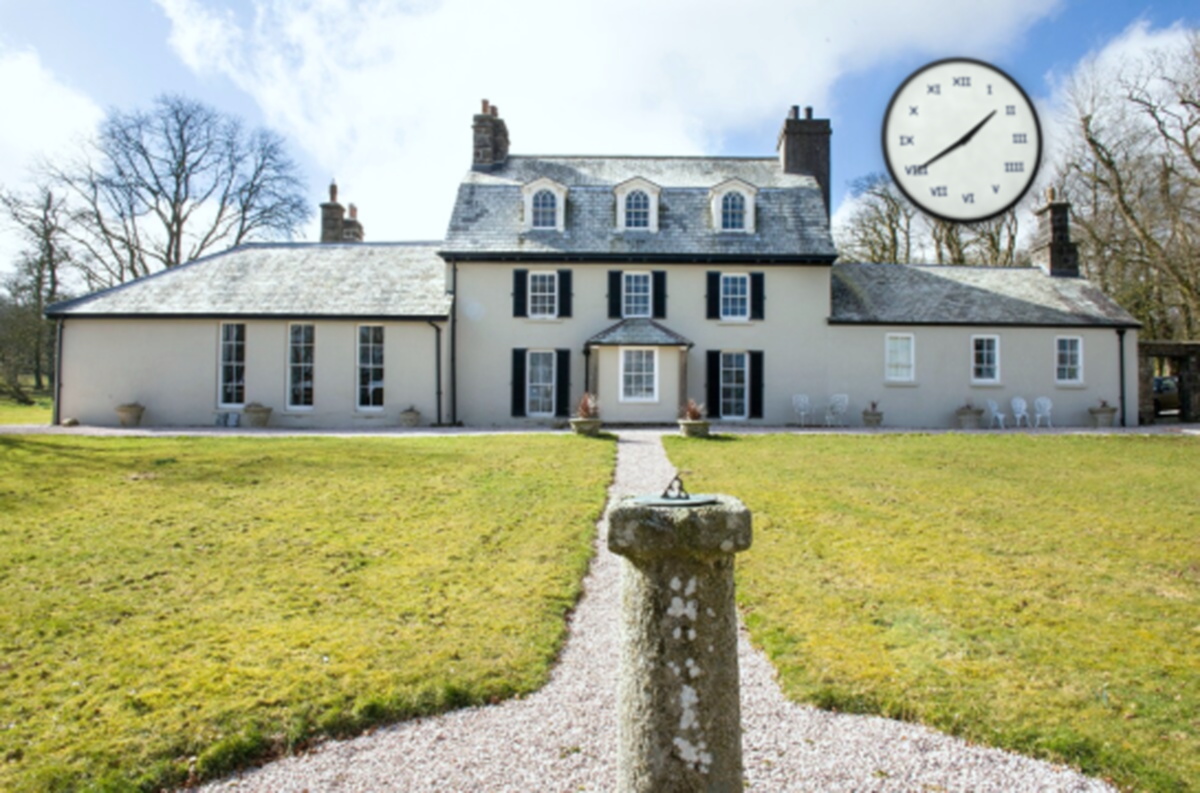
{"hour": 1, "minute": 40}
